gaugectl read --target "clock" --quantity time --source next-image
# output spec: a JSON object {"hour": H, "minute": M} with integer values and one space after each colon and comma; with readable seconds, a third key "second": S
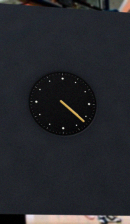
{"hour": 4, "minute": 22}
